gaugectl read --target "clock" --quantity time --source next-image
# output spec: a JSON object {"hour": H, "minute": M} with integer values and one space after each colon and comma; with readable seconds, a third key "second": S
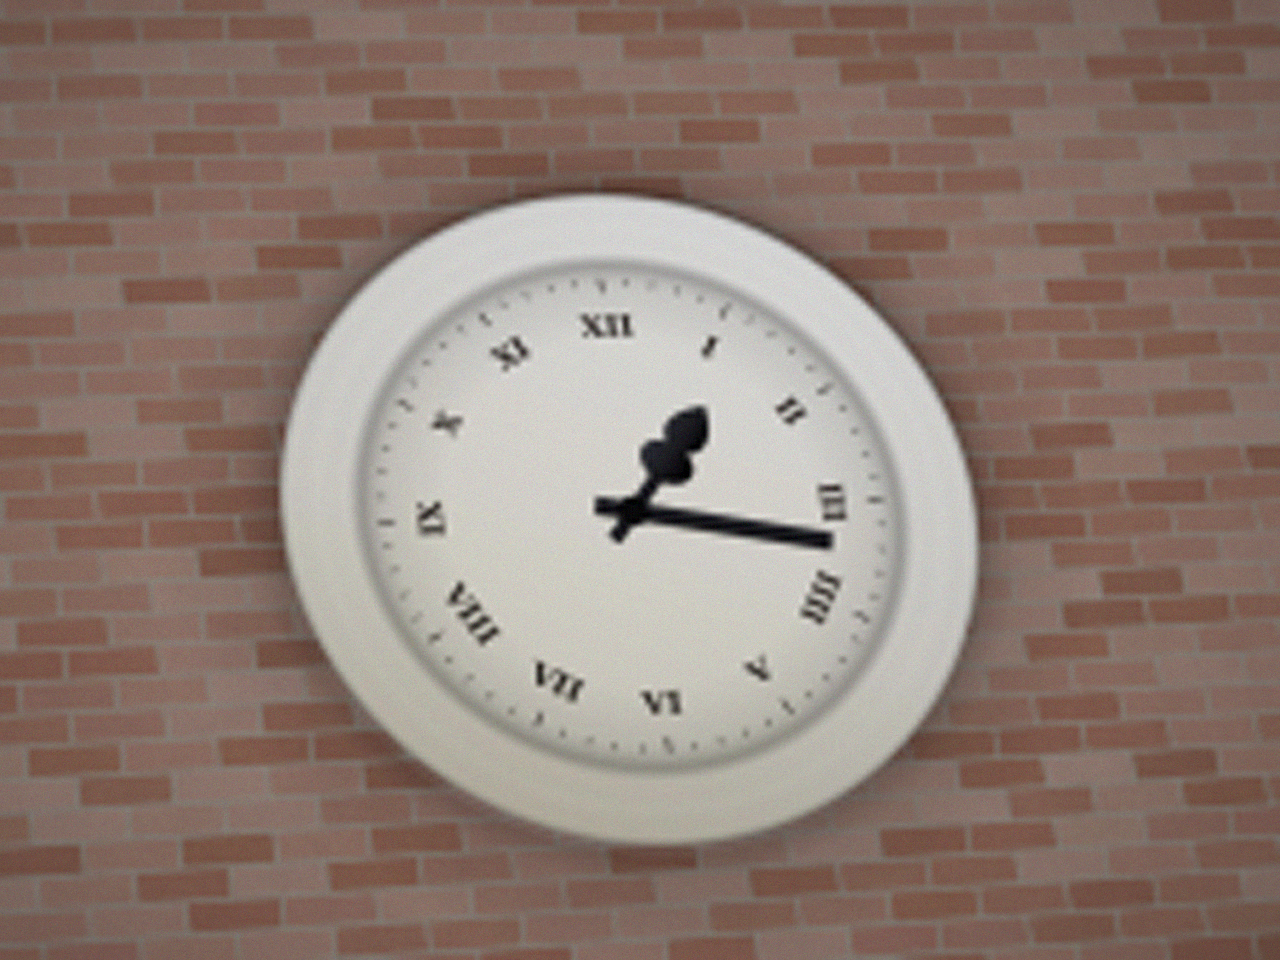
{"hour": 1, "minute": 17}
